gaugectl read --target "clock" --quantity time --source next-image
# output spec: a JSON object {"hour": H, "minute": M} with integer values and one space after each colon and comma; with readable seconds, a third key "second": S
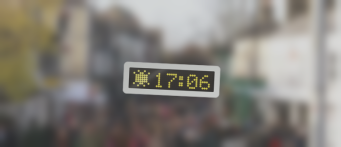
{"hour": 17, "minute": 6}
